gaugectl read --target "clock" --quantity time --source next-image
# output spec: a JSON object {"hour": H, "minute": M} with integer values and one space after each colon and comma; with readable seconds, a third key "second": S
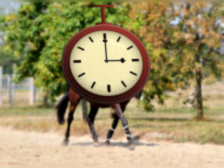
{"hour": 3, "minute": 0}
